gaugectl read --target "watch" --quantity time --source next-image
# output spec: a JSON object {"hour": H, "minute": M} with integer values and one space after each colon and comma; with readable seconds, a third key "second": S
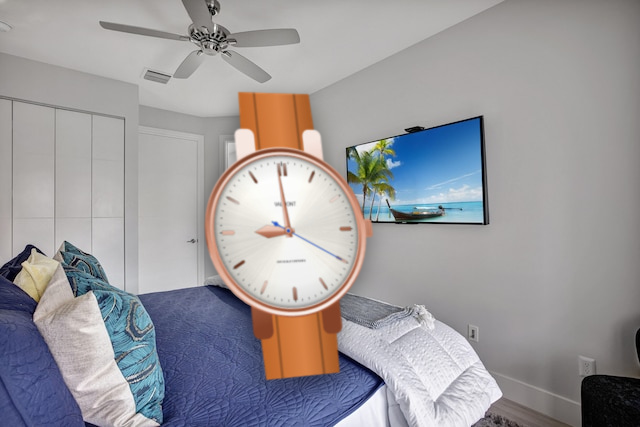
{"hour": 8, "minute": 59, "second": 20}
